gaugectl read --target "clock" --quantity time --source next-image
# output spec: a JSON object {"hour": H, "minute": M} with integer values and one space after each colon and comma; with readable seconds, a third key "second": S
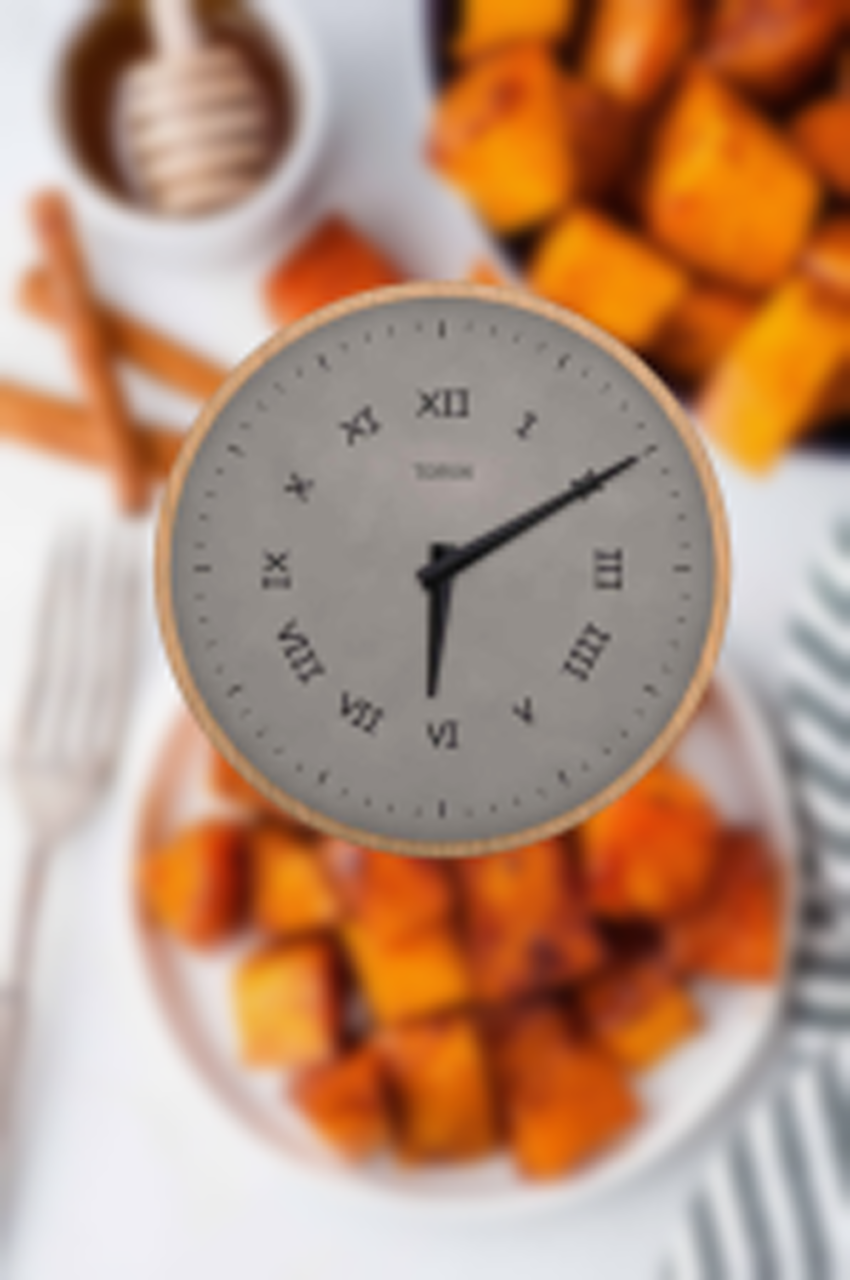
{"hour": 6, "minute": 10}
